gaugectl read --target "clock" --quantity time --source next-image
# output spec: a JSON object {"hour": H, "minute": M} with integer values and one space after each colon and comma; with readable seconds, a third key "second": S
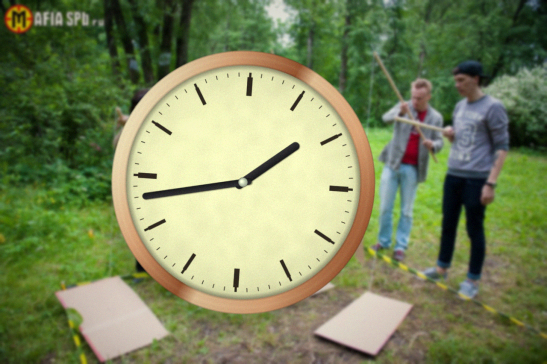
{"hour": 1, "minute": 43}
